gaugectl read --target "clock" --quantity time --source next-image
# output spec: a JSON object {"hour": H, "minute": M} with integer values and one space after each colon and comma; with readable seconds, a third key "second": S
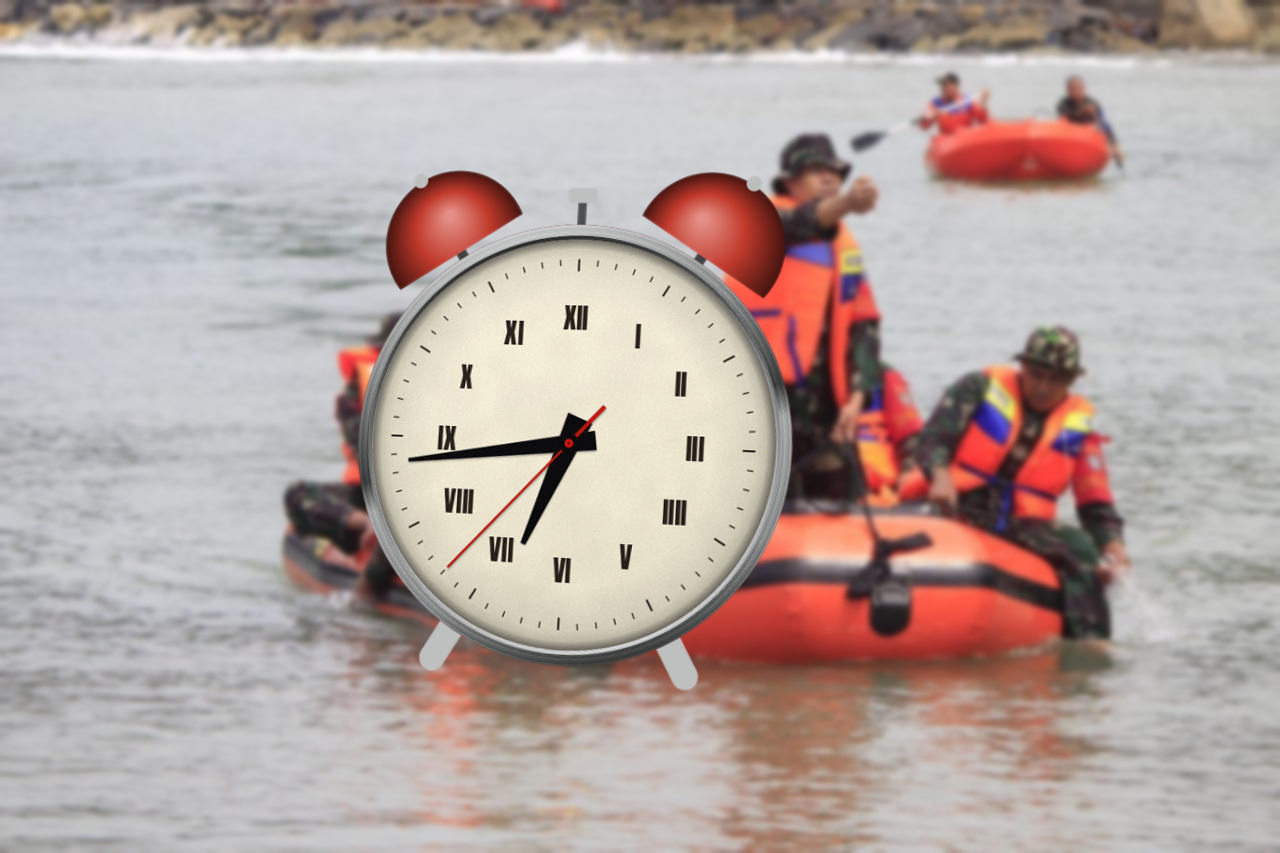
{"hour": 6, "minute": 43, "second": 37}
